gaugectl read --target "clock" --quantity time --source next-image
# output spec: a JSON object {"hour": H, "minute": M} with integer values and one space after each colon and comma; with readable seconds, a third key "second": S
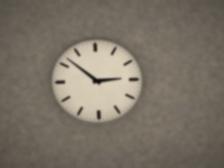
{"hour": 2, "minute": 52}
